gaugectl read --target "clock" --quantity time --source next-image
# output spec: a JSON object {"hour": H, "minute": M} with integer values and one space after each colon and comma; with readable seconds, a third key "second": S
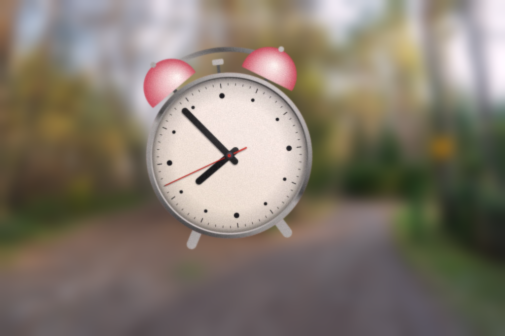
{"hour": 7, "minute": 53, "second": 42}
